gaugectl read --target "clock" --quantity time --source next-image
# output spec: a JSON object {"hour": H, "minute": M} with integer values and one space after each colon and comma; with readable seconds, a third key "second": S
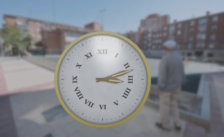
{"hour": 3, "minute": 12}
